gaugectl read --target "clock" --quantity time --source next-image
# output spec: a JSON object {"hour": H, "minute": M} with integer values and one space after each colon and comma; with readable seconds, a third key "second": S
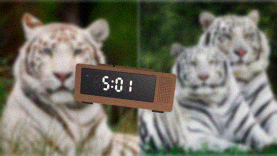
{"hour": 5, "minute": 1}
